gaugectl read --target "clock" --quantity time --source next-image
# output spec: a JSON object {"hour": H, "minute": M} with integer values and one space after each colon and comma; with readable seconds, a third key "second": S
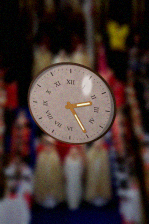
{"hour": 2, "minute": 25}
